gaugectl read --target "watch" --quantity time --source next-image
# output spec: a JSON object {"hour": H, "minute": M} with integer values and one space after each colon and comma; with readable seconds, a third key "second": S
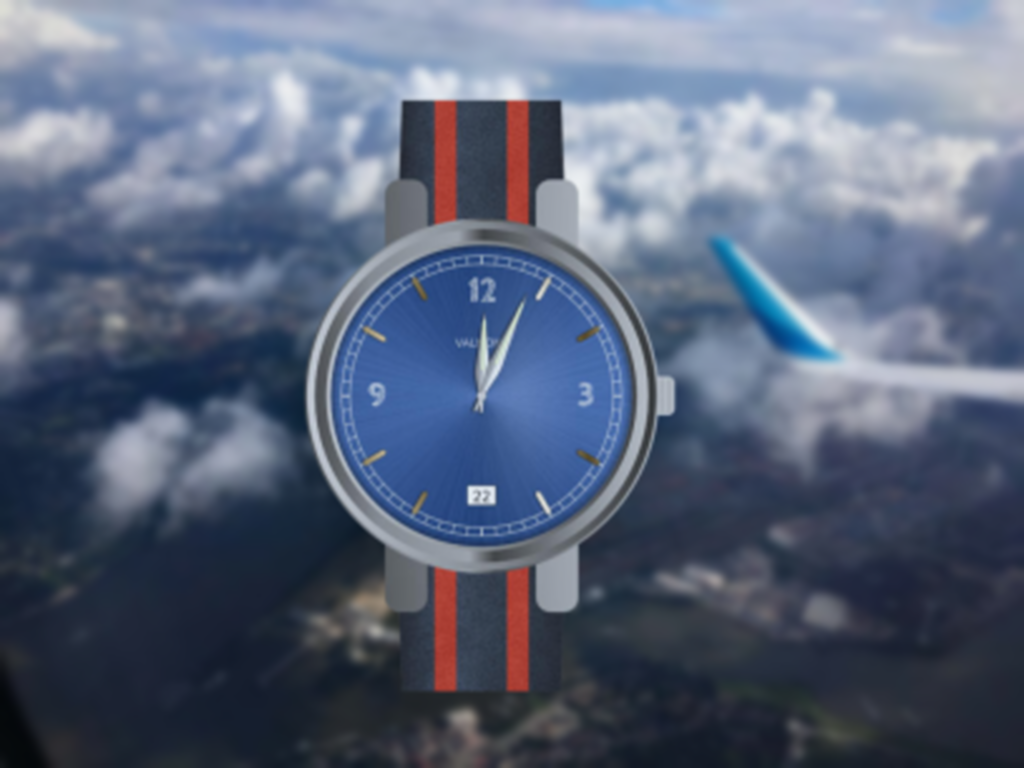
{"hour": 12, "minute": 4}
